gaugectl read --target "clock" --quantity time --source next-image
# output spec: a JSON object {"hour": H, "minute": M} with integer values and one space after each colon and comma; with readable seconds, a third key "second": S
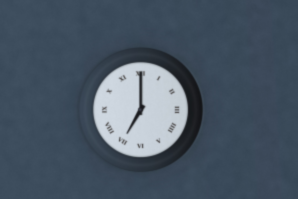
{"hour": 7, "minute": 0}
